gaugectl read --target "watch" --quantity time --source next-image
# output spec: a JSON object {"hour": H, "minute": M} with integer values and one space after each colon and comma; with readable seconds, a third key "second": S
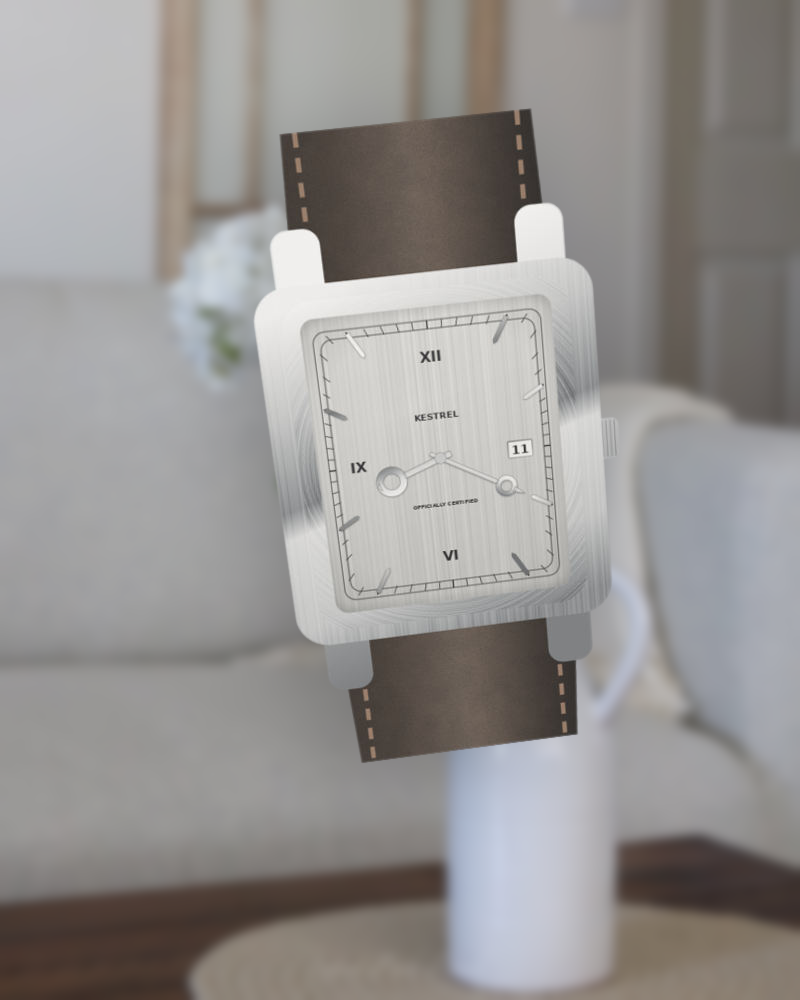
{"hour": 8, "minute": 20}
